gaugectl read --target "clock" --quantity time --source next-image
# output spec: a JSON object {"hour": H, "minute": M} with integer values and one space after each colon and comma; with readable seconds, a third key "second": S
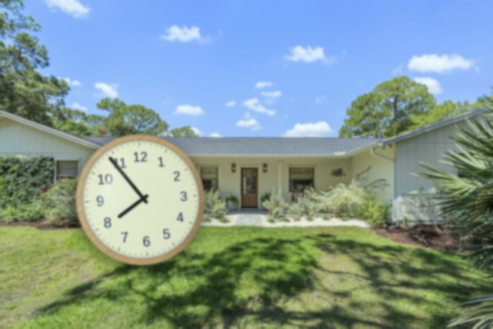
{"hour": 7, "minute": 54}
